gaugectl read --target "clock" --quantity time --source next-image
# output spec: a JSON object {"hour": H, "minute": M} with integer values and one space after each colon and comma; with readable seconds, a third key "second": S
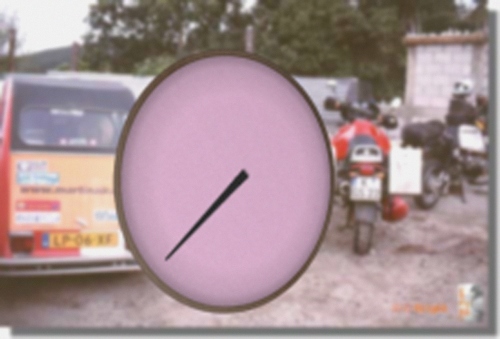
{"hour": 7, "minute": 38}
